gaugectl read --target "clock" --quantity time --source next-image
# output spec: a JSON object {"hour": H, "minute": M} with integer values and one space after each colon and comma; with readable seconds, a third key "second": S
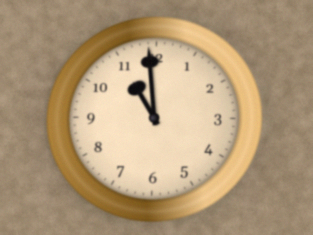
{"hour": 10, "minute": 59}
